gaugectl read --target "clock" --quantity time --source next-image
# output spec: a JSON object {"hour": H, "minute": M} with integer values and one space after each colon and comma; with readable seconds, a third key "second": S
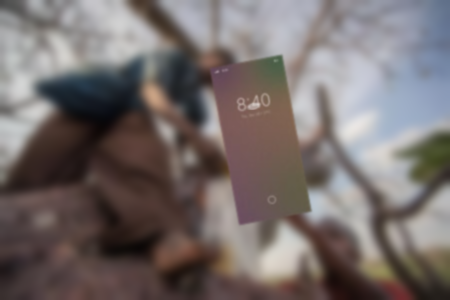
{"hour": 8, "minute": 40}
